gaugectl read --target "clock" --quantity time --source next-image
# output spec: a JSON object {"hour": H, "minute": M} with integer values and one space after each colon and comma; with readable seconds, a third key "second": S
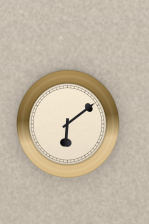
{"hour": 6, "minute": 9}
